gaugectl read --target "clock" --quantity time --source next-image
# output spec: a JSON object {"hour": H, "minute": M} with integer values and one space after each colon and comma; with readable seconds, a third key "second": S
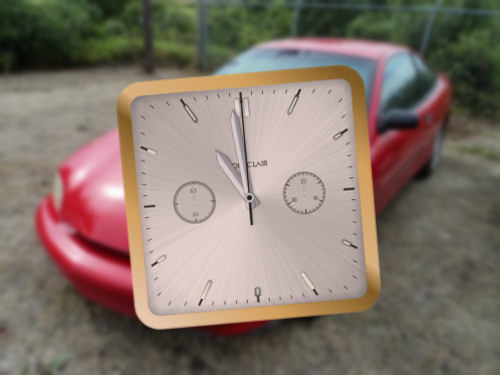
{"hour": 10, "minute": 59}
